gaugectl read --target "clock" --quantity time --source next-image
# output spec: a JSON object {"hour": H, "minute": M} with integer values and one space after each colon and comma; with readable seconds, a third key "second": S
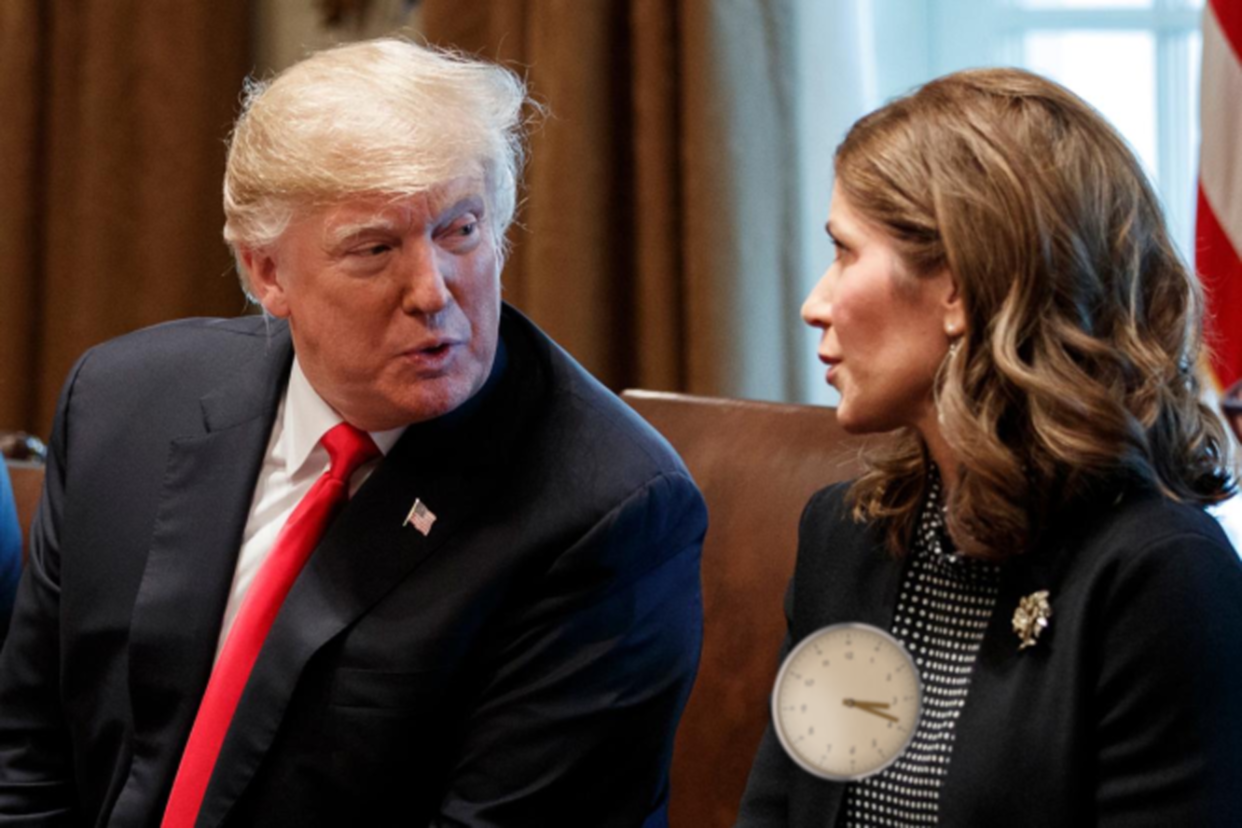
{"hour": 3, "minute": 19}
